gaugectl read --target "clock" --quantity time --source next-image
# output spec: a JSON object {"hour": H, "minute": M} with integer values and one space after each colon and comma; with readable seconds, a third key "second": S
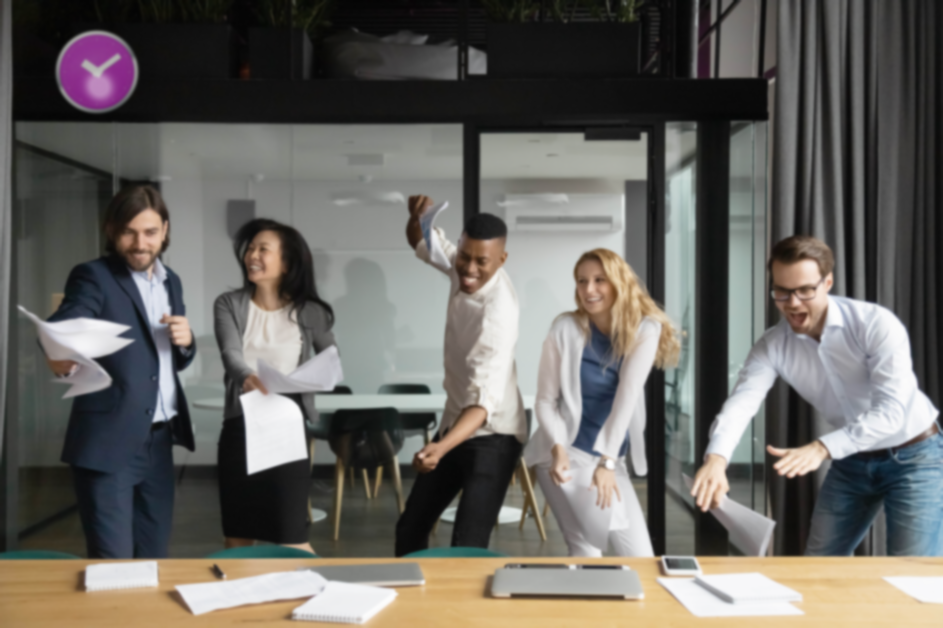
{"hour": 10, "minute": 9}
